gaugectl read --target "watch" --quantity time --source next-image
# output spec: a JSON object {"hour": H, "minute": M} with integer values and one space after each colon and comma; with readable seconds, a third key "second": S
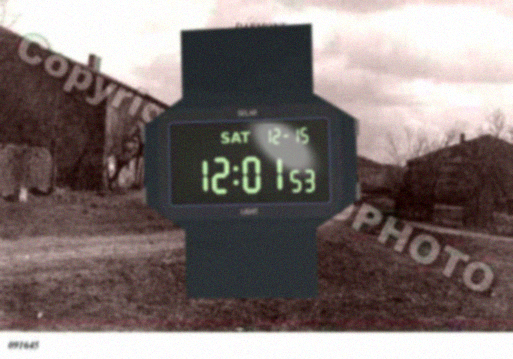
{"hour": 12, "minute": 1, "second": 53}
